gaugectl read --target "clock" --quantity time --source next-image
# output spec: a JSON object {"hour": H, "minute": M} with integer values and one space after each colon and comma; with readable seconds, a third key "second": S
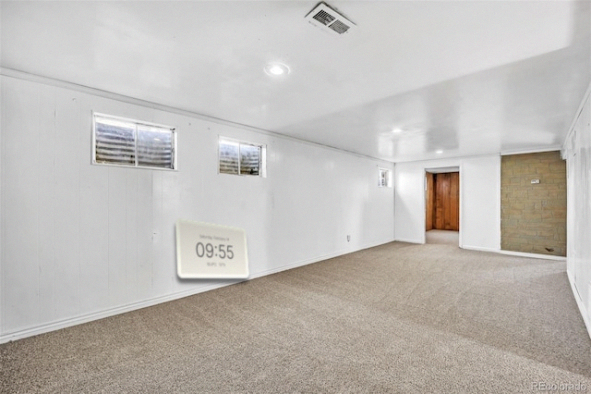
{"hour": 9, "minute": 55}
